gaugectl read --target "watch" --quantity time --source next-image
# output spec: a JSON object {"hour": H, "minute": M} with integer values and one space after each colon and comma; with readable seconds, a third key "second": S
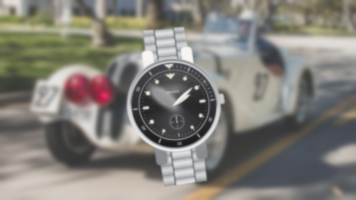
{"hour": 2, "minute": 9}
